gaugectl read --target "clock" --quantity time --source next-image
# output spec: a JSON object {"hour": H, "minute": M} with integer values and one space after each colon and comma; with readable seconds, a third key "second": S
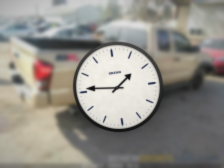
{"hour": 1, "minute": 46}
